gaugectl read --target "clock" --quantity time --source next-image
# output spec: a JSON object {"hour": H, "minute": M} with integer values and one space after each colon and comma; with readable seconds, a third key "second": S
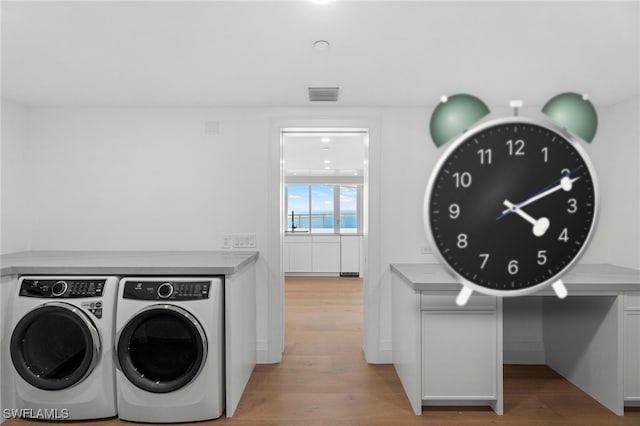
{"hour": 4, "minute": 11, "second": 10}
